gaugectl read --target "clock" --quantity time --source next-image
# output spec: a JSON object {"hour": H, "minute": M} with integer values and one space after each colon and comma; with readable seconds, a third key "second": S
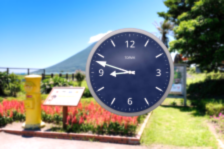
{"hour": 8, "minute": 48}
